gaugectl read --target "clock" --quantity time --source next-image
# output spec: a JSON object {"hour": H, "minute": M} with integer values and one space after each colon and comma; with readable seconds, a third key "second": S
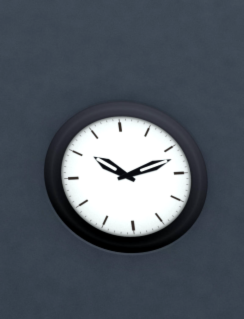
{"hour": 10, "minute": 12}
